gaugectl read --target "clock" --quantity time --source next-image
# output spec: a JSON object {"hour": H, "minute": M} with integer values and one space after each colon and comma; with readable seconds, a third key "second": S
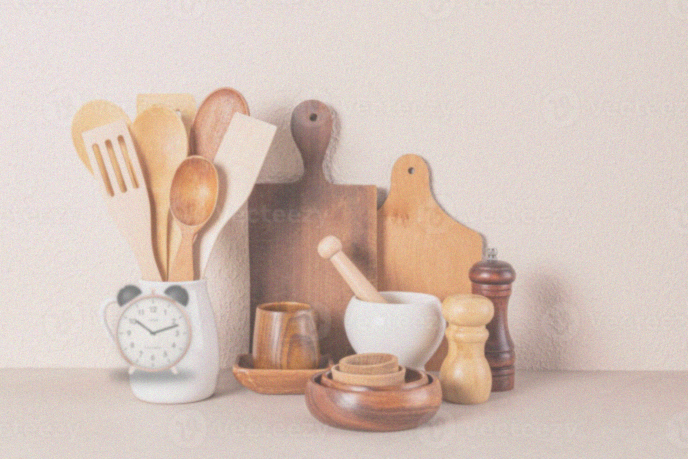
{"hour": 10, "minute": 12}
